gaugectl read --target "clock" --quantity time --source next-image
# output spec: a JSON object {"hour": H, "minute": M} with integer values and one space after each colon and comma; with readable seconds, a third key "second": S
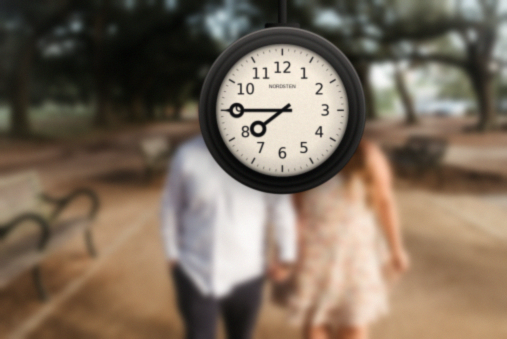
{"hour": 7, "minute": 45}
